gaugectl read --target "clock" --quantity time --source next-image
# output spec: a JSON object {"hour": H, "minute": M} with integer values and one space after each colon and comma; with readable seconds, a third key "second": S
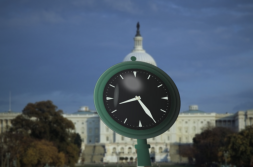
{"hour": 8, "minute": 25}
